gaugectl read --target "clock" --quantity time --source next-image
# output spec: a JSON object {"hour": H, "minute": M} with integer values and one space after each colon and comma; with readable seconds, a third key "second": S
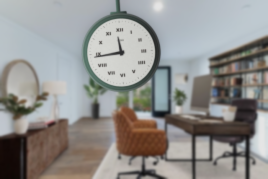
{"hour": 11, "minute": 44}
